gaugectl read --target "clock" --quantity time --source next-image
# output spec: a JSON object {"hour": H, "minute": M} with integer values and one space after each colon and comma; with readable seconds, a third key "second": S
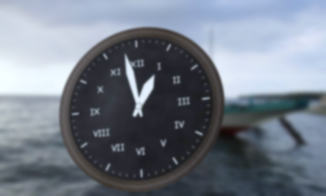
{"hour": 12, "minute": 58}
